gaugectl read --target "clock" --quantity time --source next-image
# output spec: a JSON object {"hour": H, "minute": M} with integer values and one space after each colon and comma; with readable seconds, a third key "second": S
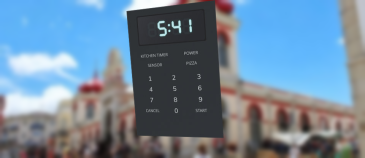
{"hour": 5, "minute": 41}
